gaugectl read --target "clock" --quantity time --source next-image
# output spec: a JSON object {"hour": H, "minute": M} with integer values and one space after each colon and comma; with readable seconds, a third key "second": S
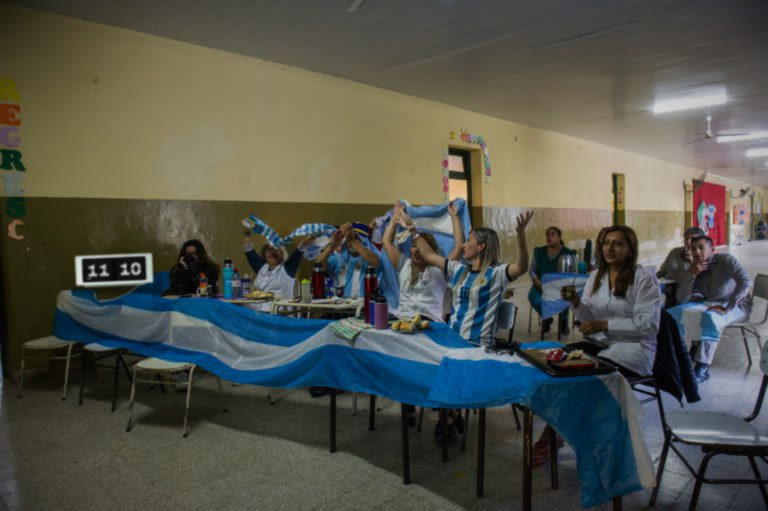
{"hour": 11, "minute": 10}
